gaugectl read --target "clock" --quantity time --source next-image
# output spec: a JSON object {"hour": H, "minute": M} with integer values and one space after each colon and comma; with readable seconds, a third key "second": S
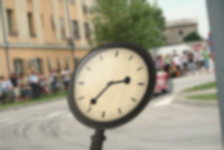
{"hour": 2, "minute": 36}
